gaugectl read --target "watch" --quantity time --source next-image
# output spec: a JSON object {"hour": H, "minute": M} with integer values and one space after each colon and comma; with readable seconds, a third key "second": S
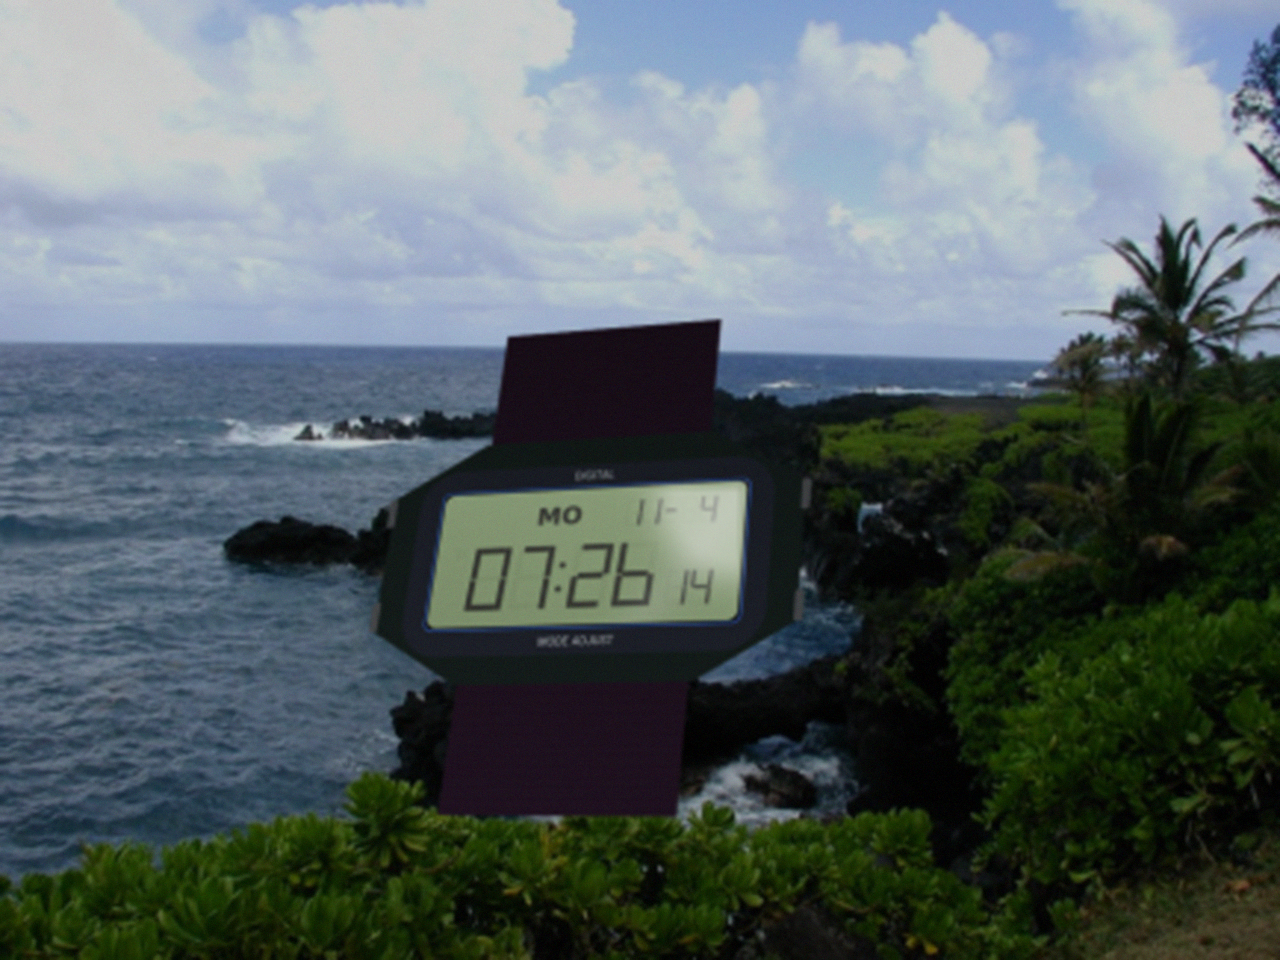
{"hour": 7, "minute": 26, "second": 14}
